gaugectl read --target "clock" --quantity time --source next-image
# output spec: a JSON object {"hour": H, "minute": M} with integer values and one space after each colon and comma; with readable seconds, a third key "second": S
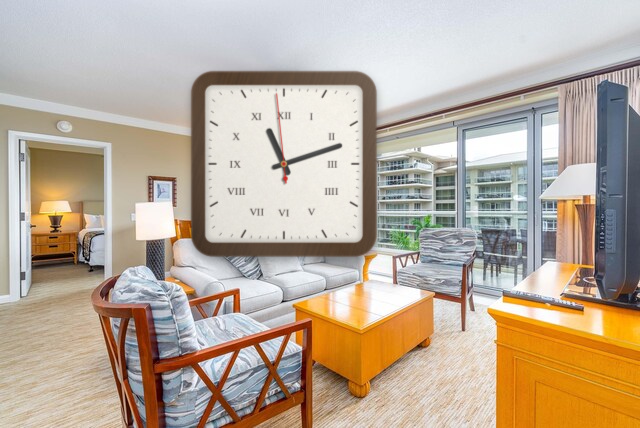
{"hour": 11, "minute": 11, "second": 59}
